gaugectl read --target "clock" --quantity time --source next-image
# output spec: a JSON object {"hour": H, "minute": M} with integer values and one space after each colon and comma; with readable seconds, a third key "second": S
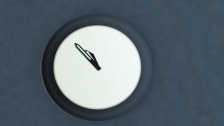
{"hour": 10, "minute": 53}
